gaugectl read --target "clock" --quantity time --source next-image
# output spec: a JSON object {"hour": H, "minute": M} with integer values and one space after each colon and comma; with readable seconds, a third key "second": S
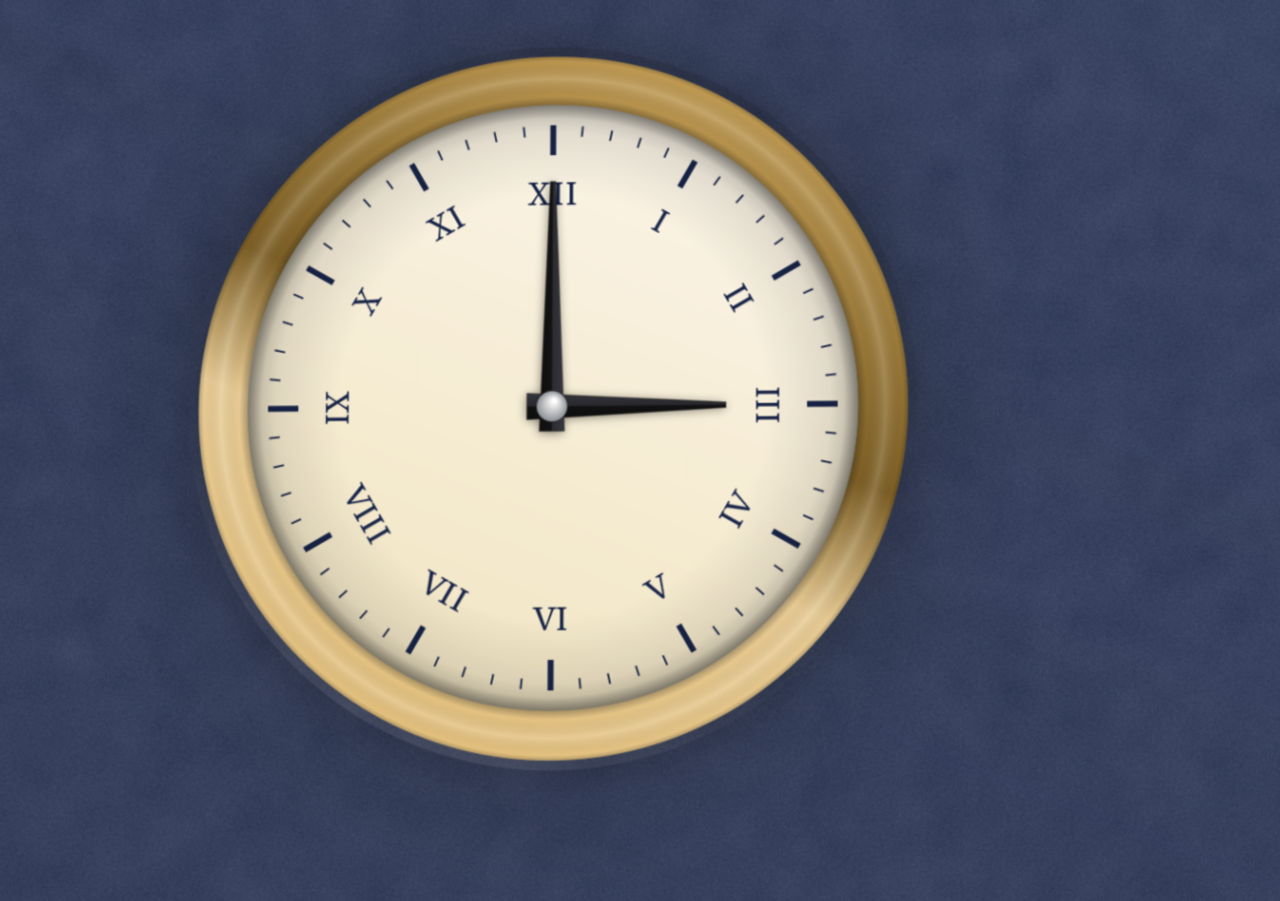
{"hour": 3, "minute": 0}
